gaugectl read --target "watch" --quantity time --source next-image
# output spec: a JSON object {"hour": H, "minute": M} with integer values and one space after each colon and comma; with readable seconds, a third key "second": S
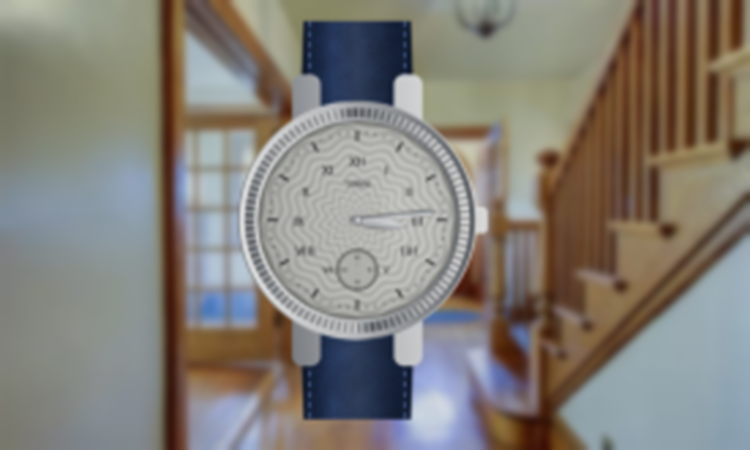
{"hour": 3, "minute": 14}
